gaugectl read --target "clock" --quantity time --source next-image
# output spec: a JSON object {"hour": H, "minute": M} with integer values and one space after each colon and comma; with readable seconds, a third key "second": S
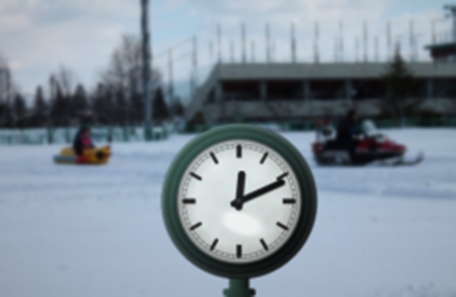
{"hour": 12, "minute": 11}
